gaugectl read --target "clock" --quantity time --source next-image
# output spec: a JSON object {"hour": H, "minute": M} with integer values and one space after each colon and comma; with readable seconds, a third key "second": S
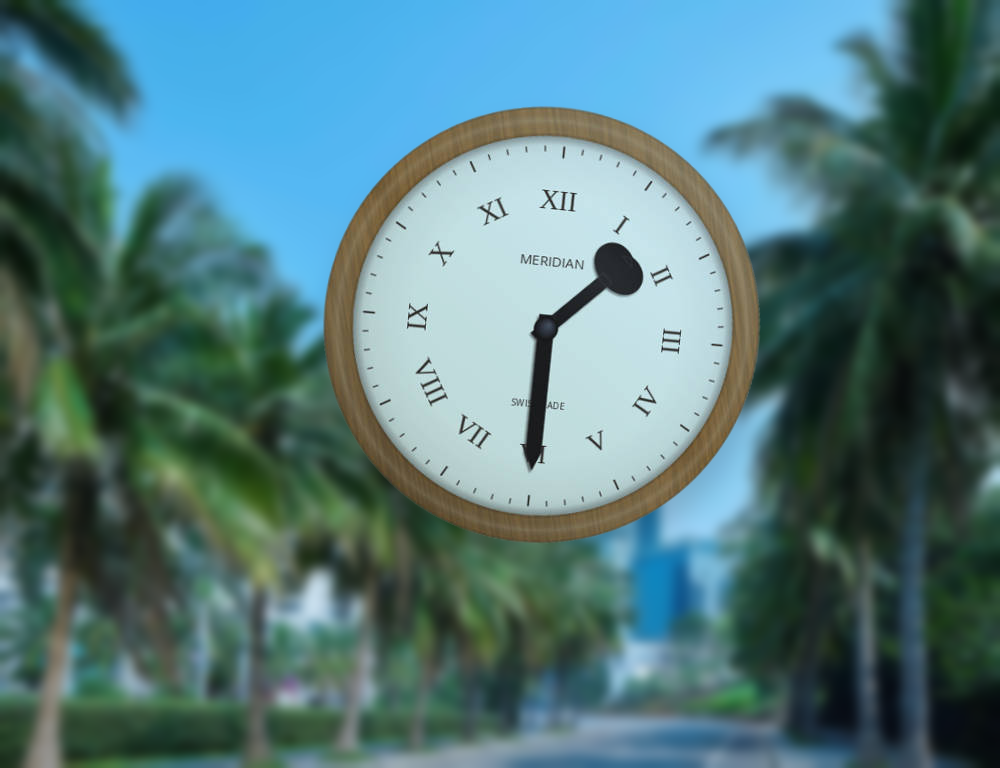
{"hour": 1, "minute": 30}
